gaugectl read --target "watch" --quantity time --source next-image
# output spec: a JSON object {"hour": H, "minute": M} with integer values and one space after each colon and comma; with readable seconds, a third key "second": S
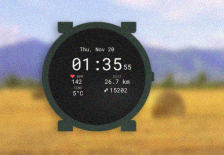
{"hour": 1, "minute": 35, "second": 55}
